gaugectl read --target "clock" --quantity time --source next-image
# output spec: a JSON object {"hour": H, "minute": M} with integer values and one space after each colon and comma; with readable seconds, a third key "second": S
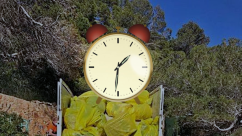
{"hour": 1, "minute": 31}
